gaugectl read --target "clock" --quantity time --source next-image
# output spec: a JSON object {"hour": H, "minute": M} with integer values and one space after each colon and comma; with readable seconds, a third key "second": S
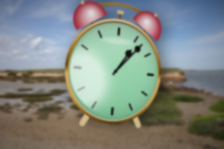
{"hour": 1, "minute": 7}
